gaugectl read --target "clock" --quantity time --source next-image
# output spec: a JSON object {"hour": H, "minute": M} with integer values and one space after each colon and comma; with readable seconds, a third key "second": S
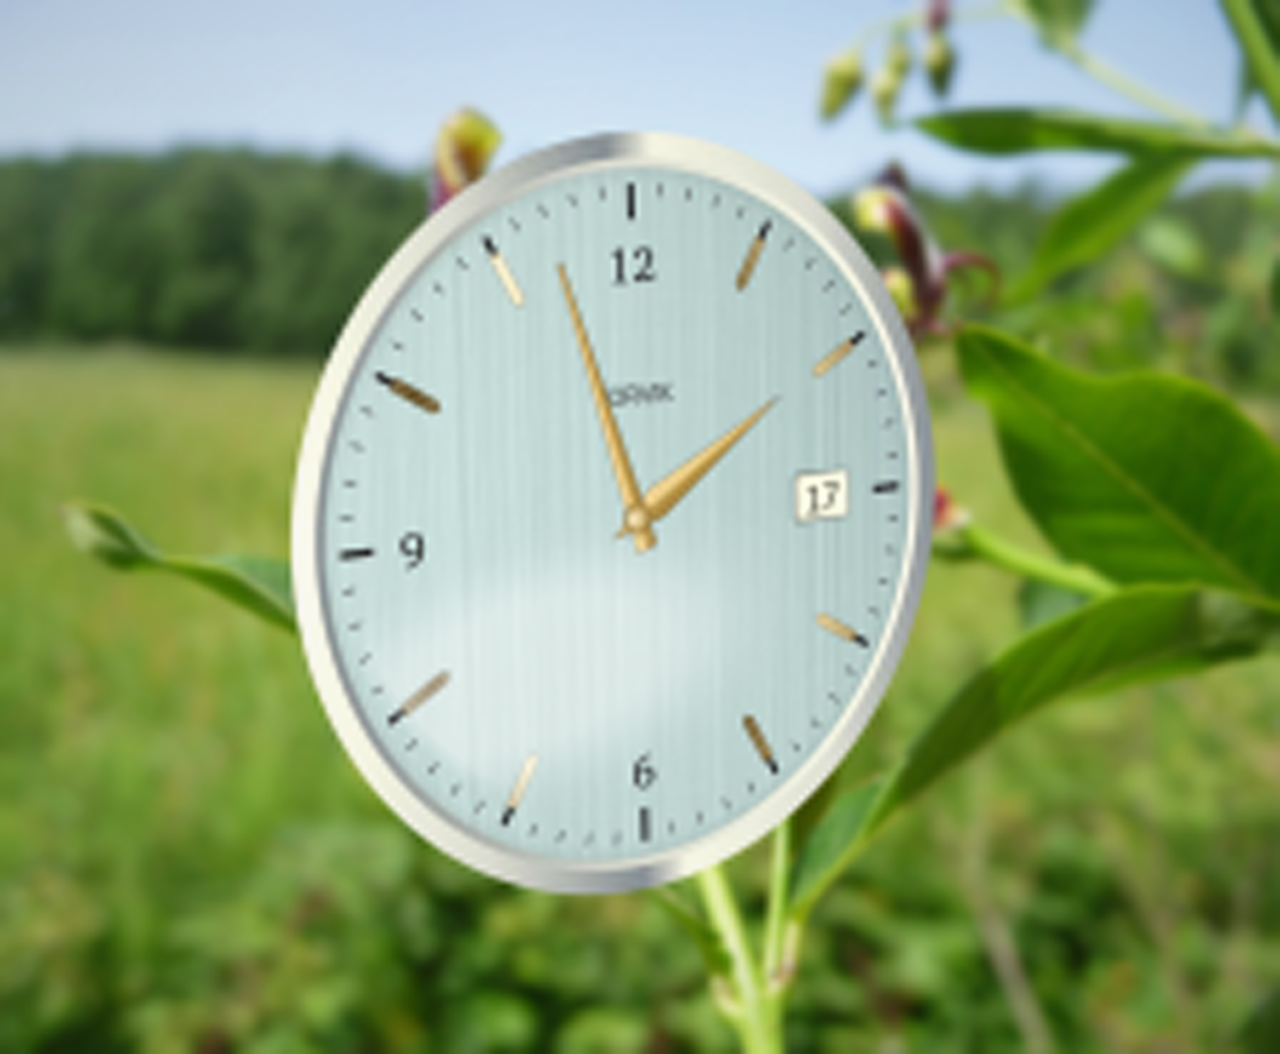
{"hour": 1, "minute": 57}
